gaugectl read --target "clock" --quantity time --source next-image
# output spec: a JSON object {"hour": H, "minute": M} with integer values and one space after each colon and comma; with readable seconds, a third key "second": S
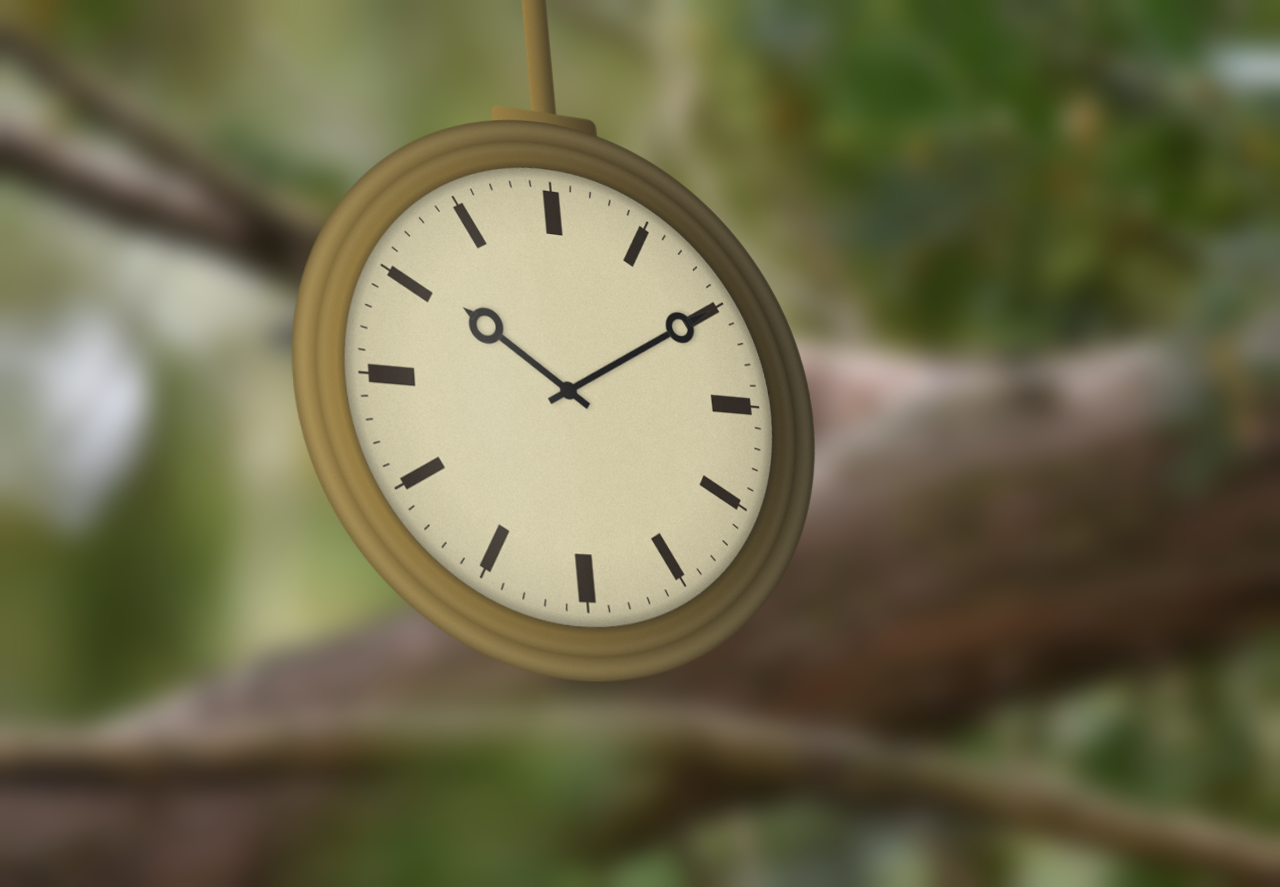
{"hour": 10, "minute": 10}
